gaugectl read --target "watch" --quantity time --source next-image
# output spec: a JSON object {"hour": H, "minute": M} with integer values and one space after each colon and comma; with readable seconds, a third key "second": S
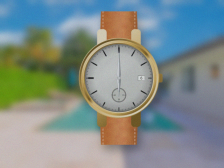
{"hour": 6, "minute": 0}
